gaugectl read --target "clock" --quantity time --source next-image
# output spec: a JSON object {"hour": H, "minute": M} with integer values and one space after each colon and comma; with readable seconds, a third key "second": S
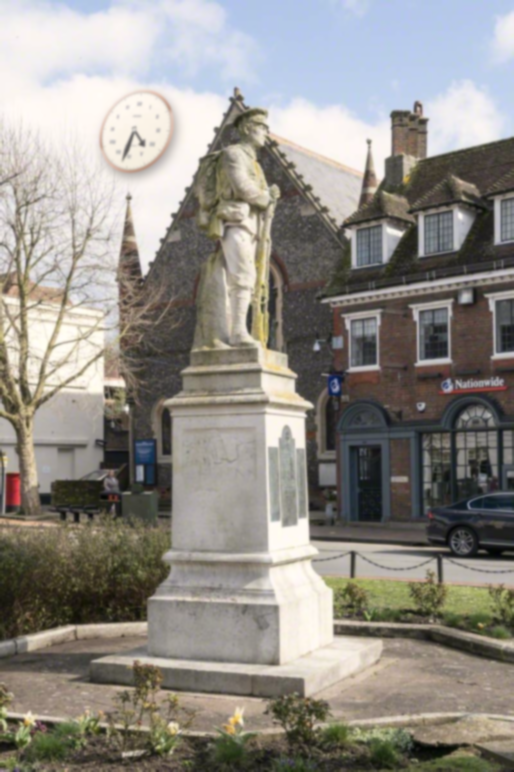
{"hour": 4, "minute": 32}
